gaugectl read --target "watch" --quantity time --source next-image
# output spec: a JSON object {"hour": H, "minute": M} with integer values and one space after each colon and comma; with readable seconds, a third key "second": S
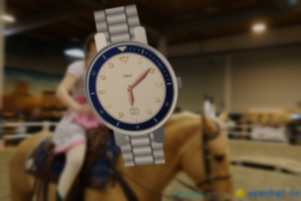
{"hour": 6, "minute": 9}
